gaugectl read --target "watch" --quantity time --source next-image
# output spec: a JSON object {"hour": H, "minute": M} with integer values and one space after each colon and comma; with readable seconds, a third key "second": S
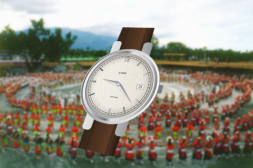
{"hour": 9, "minute": 22}
